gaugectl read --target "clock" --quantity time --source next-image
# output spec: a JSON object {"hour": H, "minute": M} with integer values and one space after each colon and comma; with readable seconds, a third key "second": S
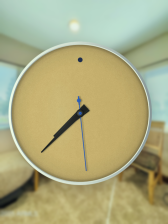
{"hour": 7, "minute": 37, "second": 29}
